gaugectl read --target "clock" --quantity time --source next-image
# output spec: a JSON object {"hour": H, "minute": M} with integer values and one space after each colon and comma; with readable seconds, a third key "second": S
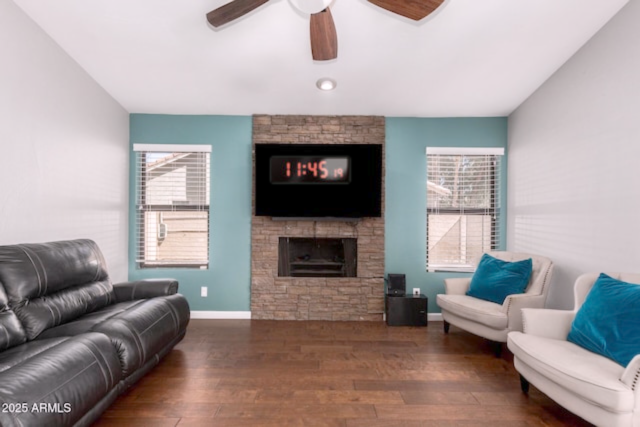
{"hour": 11, "minute": 45}
